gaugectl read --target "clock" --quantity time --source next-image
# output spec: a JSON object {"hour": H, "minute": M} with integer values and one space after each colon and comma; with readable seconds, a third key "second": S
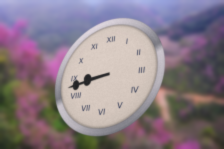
{"hour": 8, "minute": 43}
